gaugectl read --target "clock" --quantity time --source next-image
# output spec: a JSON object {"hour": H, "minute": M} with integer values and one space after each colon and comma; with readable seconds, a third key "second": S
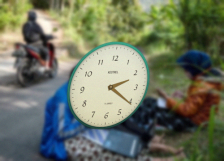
{"hour": 2, "minute": 21}
